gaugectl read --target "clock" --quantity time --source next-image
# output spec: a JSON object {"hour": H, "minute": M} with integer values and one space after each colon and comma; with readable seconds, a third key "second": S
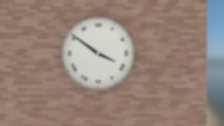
{"hour": 3, "minute": 51}
